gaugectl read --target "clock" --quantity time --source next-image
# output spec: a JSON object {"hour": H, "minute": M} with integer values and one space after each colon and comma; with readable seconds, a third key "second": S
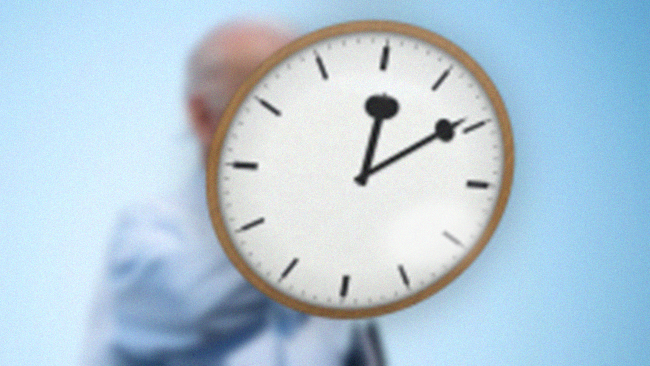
{"hour": 12, "minute": 9}
